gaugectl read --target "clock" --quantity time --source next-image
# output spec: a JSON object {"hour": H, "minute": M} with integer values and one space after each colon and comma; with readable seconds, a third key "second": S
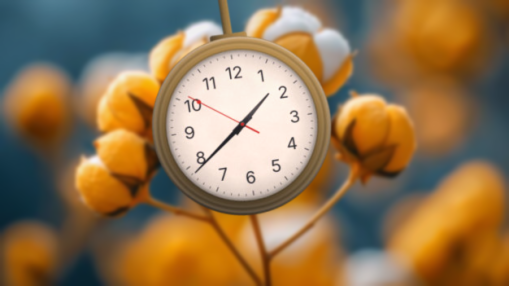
{"hour": 1, "minute": 38, "second": 51}
